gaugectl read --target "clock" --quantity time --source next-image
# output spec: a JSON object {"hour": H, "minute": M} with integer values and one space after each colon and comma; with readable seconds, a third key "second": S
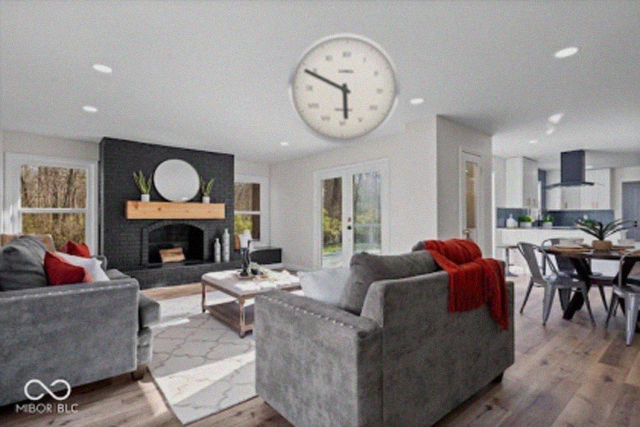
{"hour": 5, "minute": 49}
